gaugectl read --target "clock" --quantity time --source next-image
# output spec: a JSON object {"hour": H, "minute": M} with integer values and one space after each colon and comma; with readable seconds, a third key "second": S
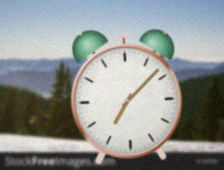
{"hour": 7, "minute": 8}
